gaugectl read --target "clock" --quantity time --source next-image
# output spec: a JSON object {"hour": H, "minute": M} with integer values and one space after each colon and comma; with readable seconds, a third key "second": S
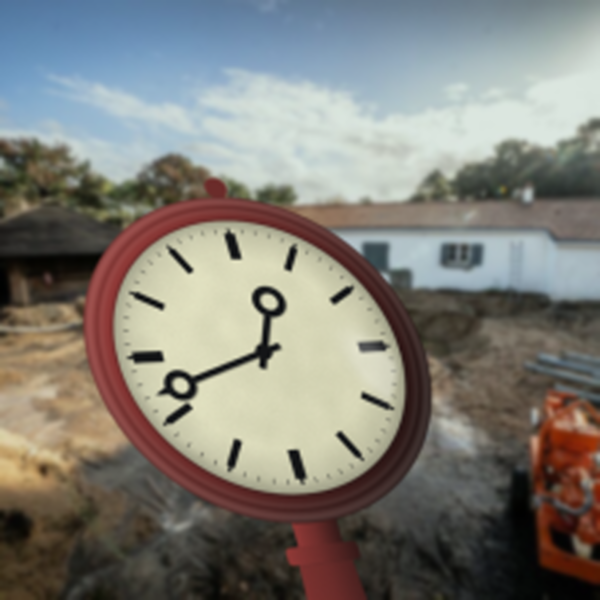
{"hour": 12, "minute": 42}
